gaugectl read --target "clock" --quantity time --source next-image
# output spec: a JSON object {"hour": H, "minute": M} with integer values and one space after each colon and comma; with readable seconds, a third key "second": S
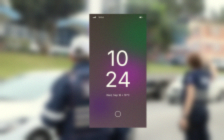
{"hour": 10, "minute": 24}
